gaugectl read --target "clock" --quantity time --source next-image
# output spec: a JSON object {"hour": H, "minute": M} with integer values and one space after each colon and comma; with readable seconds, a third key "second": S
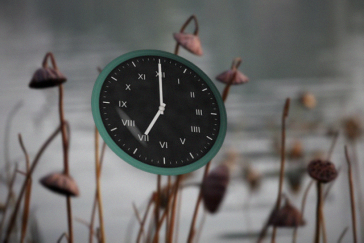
{"hour": 7, "minute": 0}
